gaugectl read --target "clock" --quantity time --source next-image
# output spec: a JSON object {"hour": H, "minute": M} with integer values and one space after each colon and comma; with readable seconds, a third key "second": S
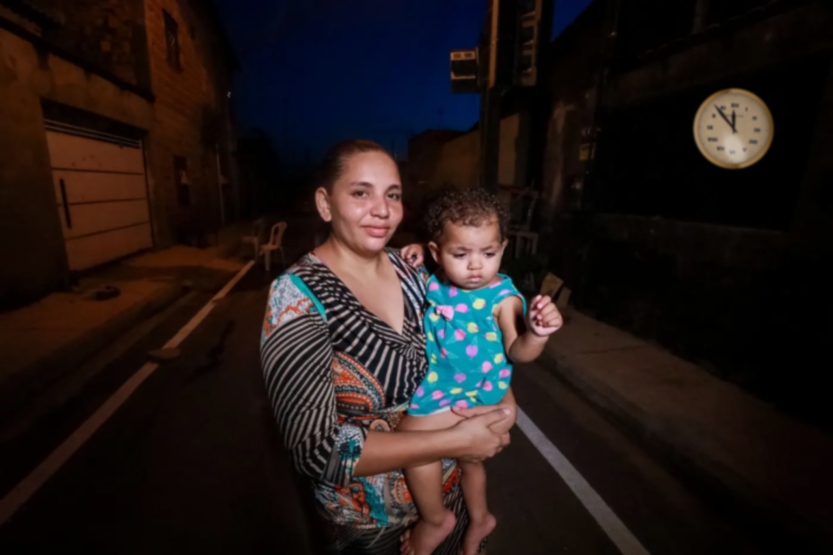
{"hour": 11, "minute": 53}
